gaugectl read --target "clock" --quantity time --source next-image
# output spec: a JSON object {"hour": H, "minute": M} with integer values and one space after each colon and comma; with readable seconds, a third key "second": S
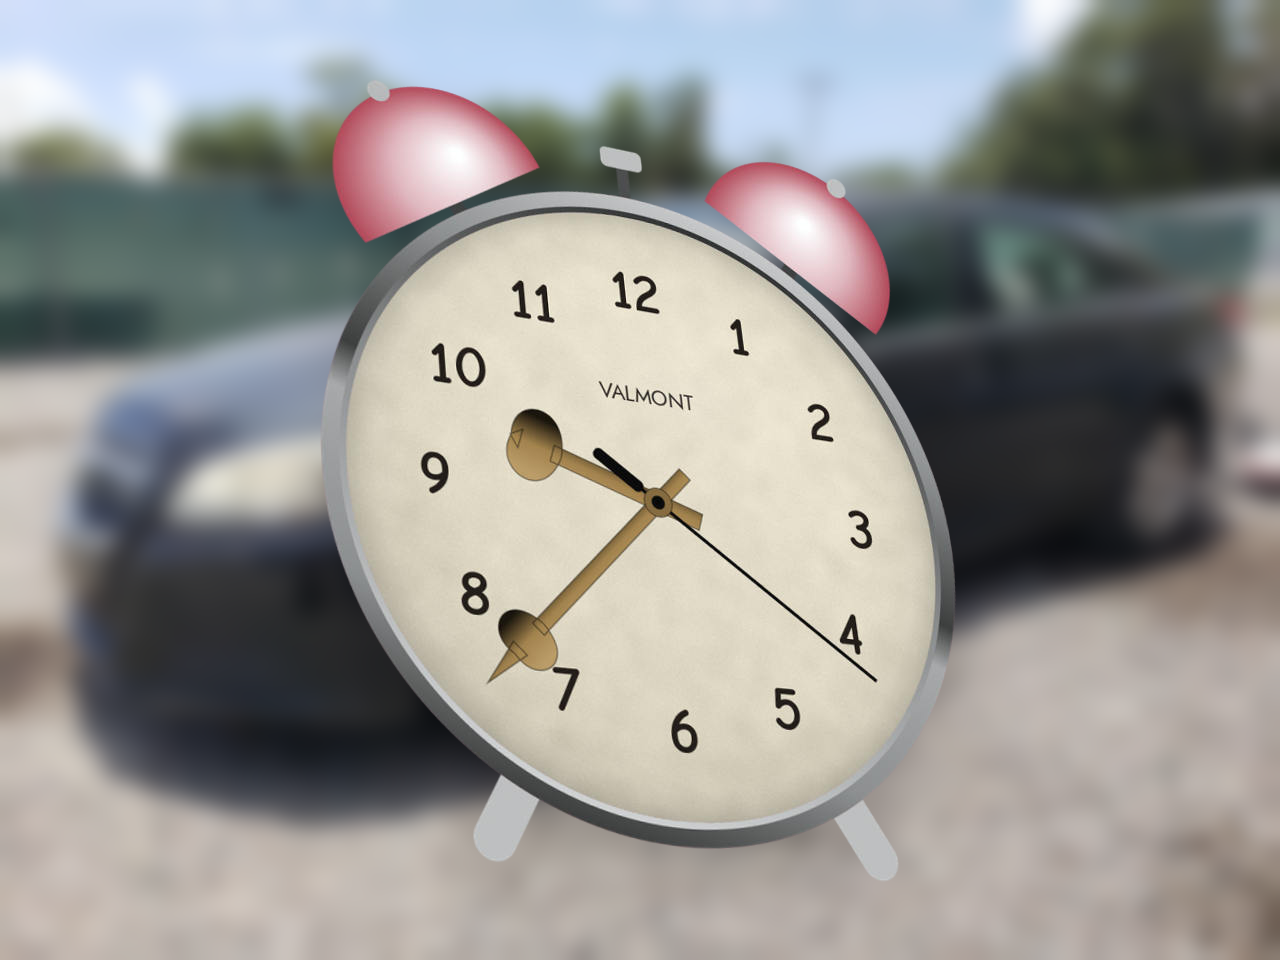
{"hour": 9, "minute": 37, "second": 21}
